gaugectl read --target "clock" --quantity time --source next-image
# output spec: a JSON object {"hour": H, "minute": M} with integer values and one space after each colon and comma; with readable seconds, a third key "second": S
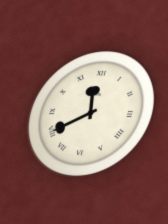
{"hour": 11, "minute": 40}
